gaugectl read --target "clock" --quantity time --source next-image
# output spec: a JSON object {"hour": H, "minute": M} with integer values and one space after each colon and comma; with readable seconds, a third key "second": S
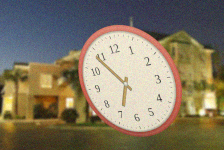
{"hour": 6, "minute": 54}
